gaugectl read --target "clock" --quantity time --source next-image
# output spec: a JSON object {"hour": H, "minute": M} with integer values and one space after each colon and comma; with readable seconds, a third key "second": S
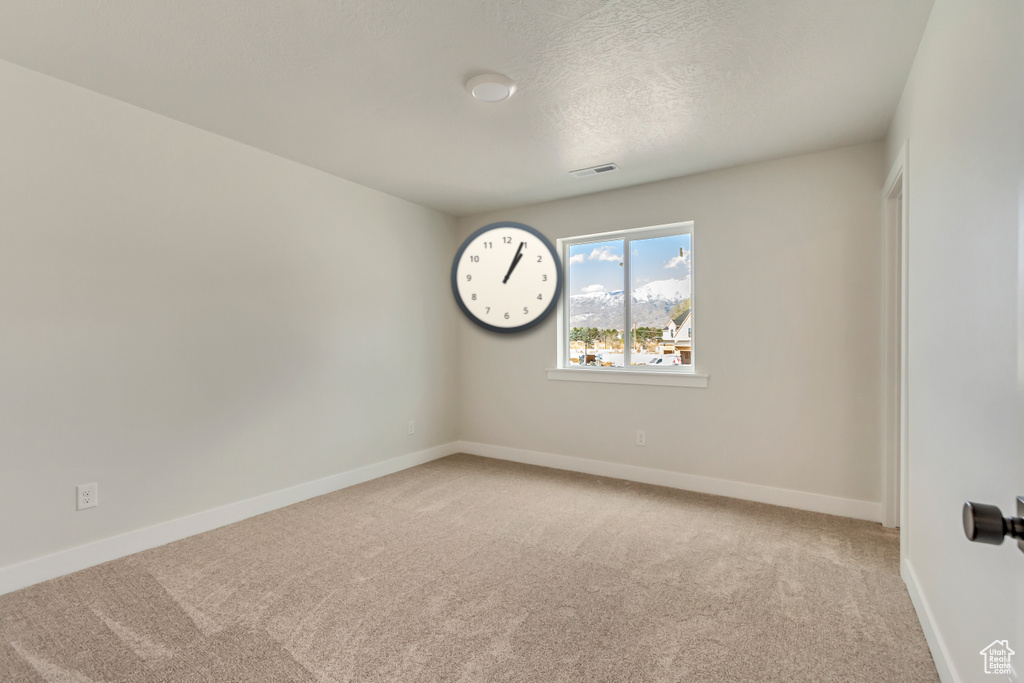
{"hour": 1, "minute": 4}
